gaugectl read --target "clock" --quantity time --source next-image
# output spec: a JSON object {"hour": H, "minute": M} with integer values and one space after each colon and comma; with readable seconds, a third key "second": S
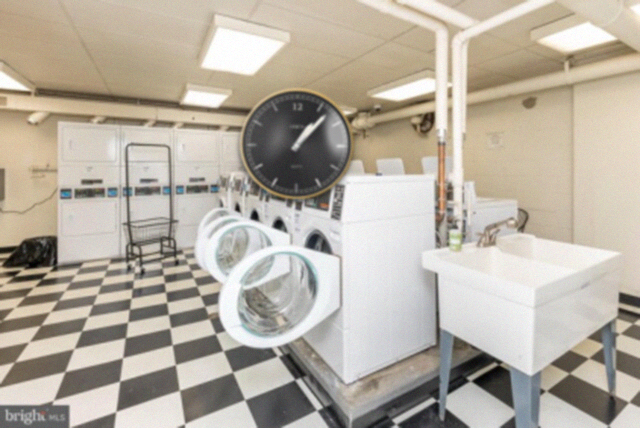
{"hour": 1, "minute": 7}
